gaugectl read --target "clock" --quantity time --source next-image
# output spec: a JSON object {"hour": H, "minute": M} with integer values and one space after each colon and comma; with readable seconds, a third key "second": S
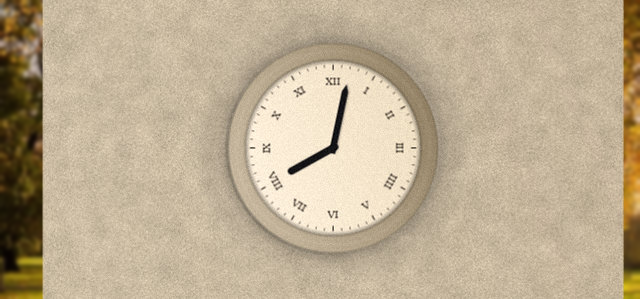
{"hour": 8, "minute": 2}
